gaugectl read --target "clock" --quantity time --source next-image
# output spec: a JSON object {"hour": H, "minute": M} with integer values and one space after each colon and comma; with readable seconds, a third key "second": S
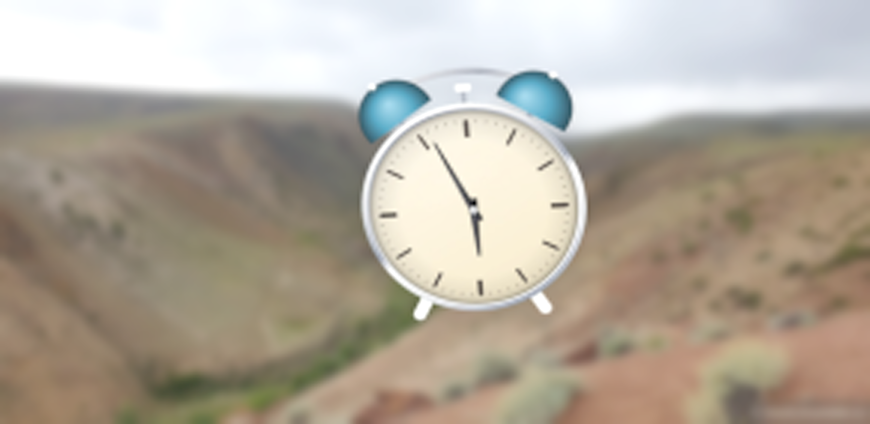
{"hour": 5, "minute": 56}
